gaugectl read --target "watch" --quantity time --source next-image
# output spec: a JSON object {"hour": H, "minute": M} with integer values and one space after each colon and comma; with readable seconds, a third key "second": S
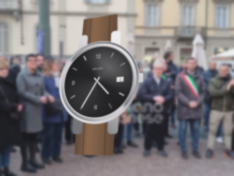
{"hour": 4, "minute": 35}
